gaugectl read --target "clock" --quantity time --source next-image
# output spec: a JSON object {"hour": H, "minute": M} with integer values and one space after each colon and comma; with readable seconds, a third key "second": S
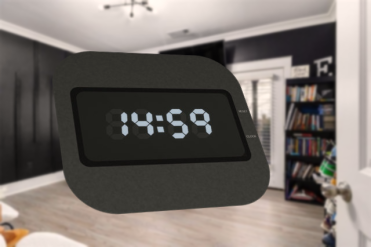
{"hour": 14, "minute": 59}
